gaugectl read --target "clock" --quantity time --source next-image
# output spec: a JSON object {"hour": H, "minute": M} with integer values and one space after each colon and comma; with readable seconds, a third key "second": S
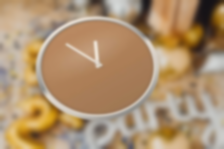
{"hour": 11, "minute": 51}
